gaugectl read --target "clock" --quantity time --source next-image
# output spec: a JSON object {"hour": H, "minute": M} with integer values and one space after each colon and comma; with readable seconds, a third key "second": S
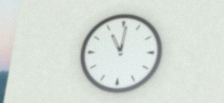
{"hour": 11, "minute": 1}
